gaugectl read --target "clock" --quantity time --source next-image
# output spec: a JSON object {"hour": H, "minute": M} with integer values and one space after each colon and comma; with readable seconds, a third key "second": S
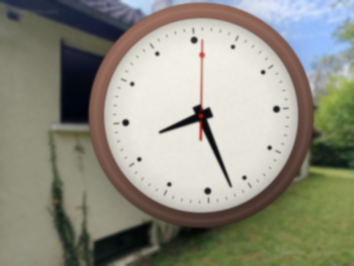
{"hour": 8, "minute": 27, "second": 1}
